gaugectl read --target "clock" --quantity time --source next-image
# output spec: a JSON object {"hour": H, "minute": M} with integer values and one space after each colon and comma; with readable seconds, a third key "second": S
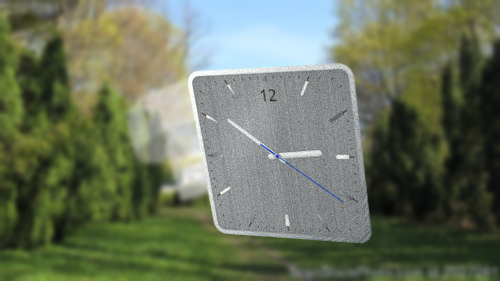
{"hour": 2, "minute": 51, "second": 21}
